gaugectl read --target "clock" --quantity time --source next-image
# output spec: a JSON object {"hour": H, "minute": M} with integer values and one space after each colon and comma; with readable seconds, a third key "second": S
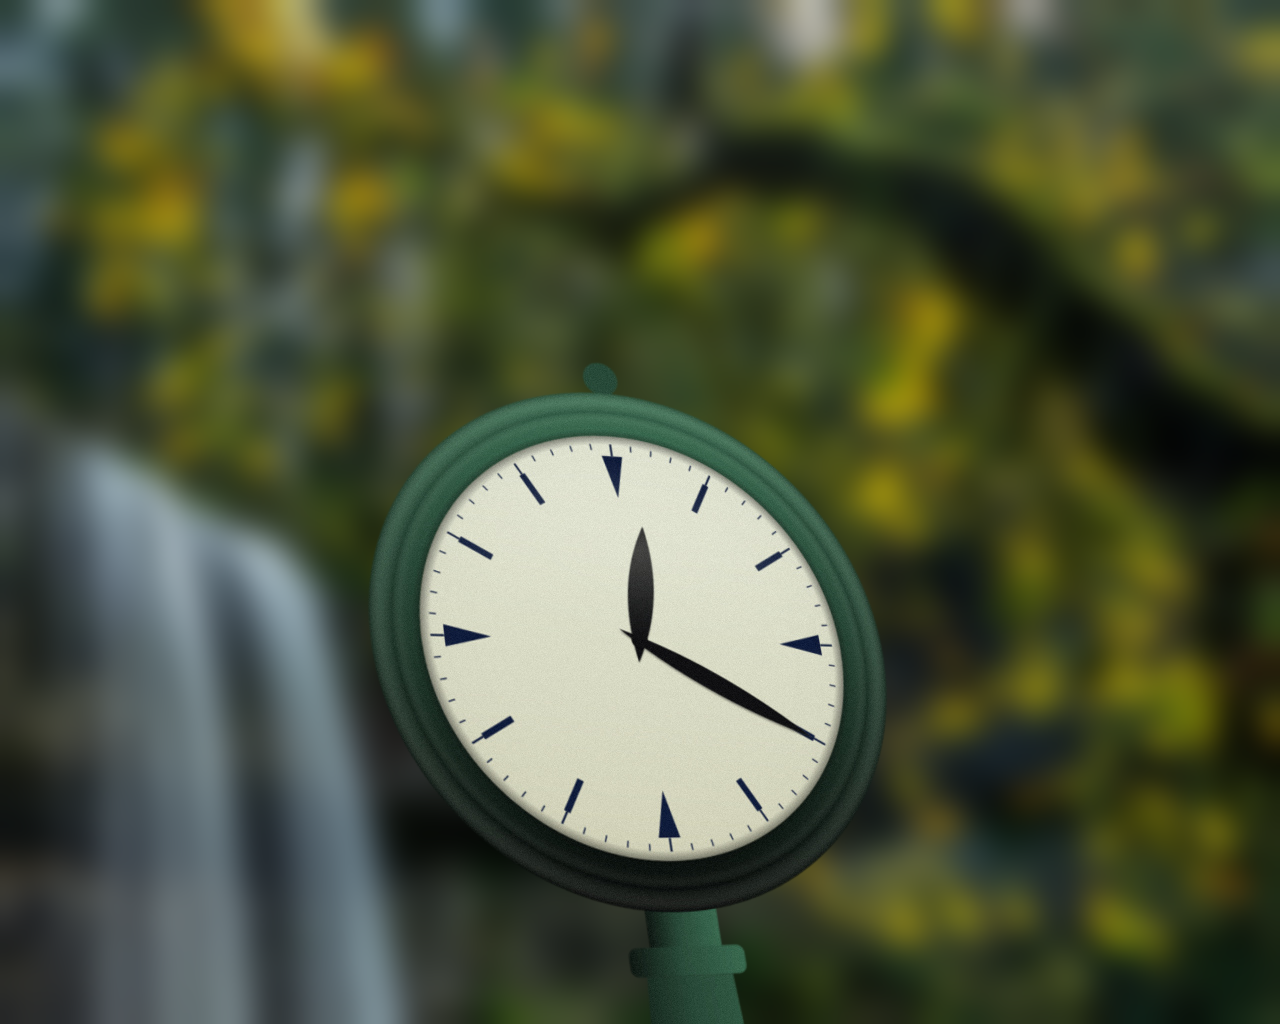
{"hour": 12, "minute": 20}
